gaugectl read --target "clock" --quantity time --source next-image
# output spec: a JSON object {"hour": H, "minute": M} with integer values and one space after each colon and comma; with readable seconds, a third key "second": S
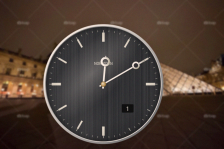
{"hour": 12, "minute": 10}
